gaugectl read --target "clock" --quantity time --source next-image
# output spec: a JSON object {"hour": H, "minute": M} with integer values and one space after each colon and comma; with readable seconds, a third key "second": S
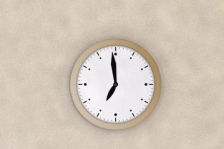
{"hour": 6, "minute": 59}
